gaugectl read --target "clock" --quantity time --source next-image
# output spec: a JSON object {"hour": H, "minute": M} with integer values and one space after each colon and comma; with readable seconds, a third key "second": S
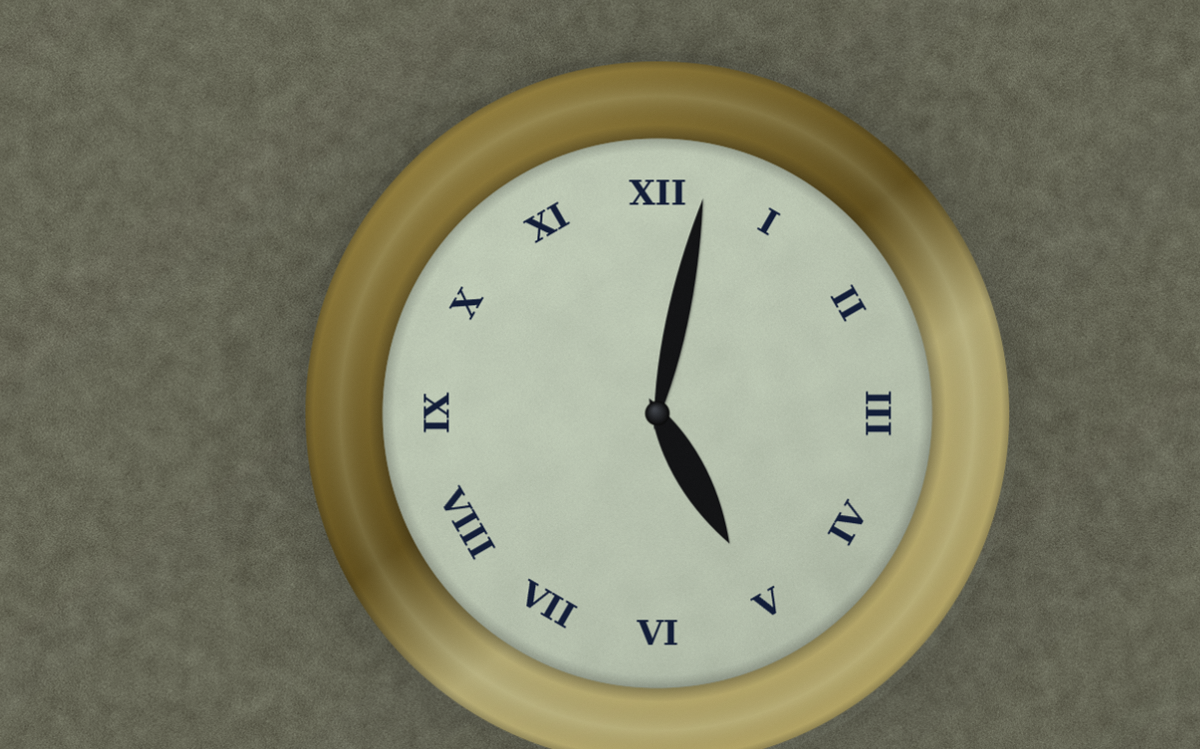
{"hour": 5, "minute": 2}
